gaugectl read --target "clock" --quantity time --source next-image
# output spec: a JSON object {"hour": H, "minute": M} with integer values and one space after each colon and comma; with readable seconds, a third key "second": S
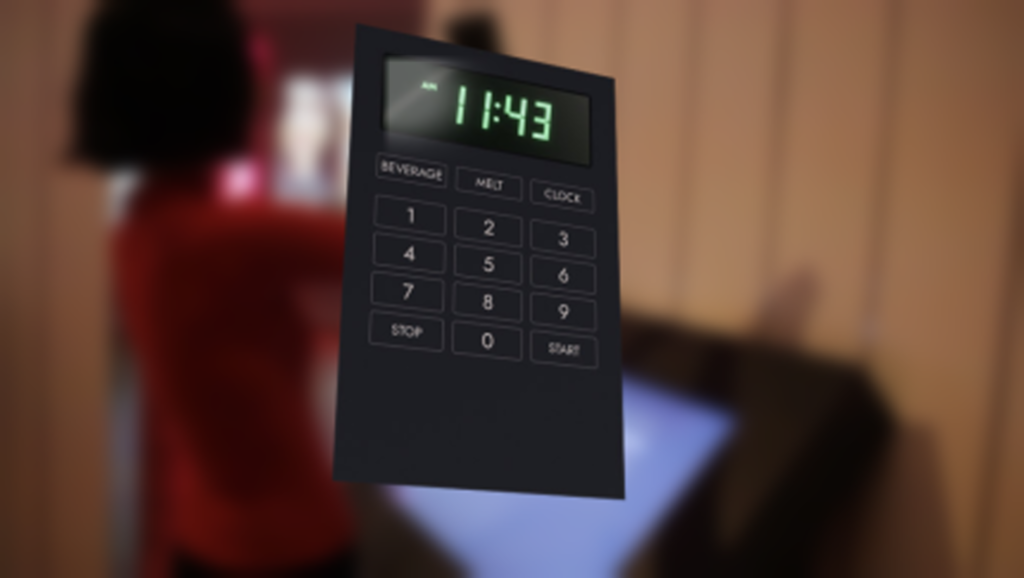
{"hour": 11, "minute": 43}
